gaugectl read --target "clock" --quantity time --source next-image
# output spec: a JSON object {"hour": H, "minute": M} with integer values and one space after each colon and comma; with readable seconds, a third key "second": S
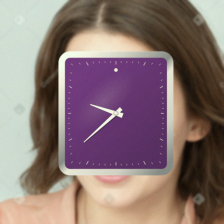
{"hour": 9, "minute": 38}
